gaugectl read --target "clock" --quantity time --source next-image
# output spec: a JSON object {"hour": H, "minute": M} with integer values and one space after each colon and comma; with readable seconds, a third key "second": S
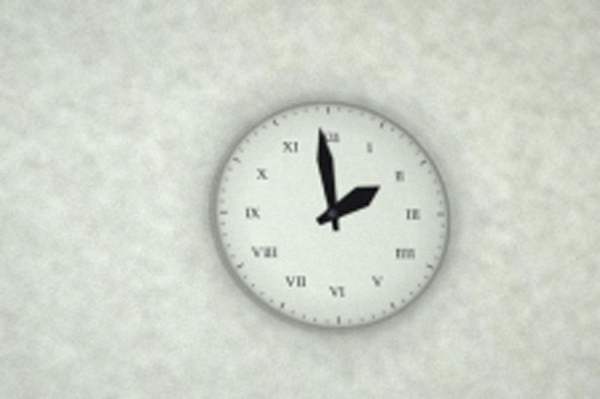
{"hour": 1, "minute": 59}
